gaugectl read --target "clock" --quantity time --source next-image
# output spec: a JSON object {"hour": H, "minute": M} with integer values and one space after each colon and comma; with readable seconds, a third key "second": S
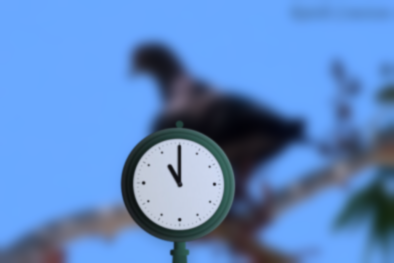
{"hour": 11, "minute": 0}
